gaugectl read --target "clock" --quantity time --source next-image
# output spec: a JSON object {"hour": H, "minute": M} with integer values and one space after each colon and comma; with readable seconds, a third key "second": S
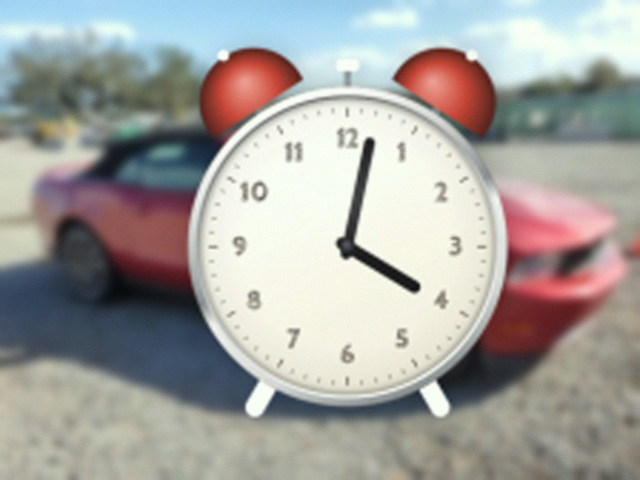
{"hour": 4, "minute": 2}
